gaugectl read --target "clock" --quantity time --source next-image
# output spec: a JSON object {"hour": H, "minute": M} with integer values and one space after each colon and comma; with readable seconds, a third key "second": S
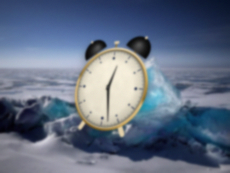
{"hour": 12, "minute": 28}
